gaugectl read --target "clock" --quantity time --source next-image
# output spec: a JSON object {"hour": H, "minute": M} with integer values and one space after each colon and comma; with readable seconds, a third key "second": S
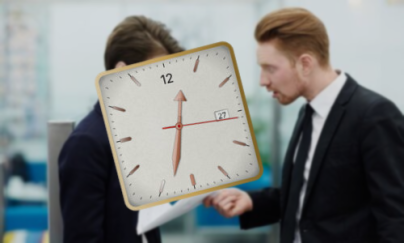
{"hour": 12, "minute": 33, "second": 16}
